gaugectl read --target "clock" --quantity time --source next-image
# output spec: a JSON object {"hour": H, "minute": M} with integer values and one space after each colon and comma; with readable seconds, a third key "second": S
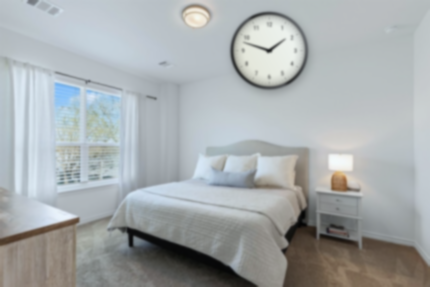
{"hour": 1, "minute": 48}
